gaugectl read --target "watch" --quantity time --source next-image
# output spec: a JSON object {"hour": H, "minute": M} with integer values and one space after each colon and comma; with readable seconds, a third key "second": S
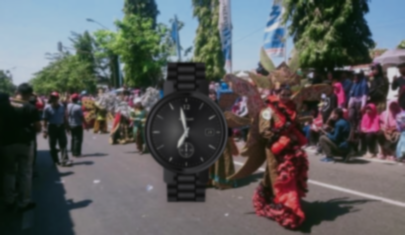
{"hour": 6, "minute": 58}
